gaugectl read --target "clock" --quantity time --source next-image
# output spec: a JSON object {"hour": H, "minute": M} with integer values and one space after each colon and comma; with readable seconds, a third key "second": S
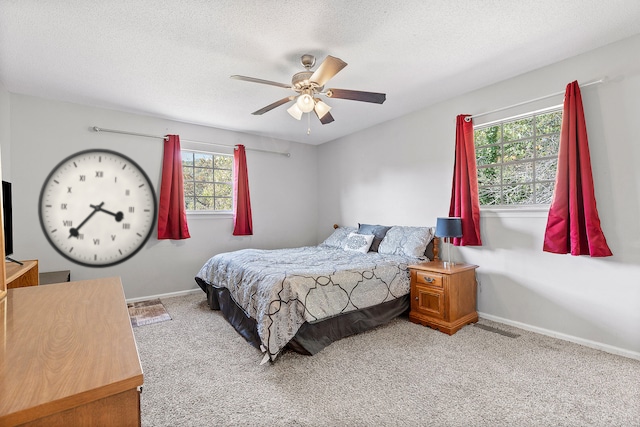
{"hour": 3, "minute": 37}
